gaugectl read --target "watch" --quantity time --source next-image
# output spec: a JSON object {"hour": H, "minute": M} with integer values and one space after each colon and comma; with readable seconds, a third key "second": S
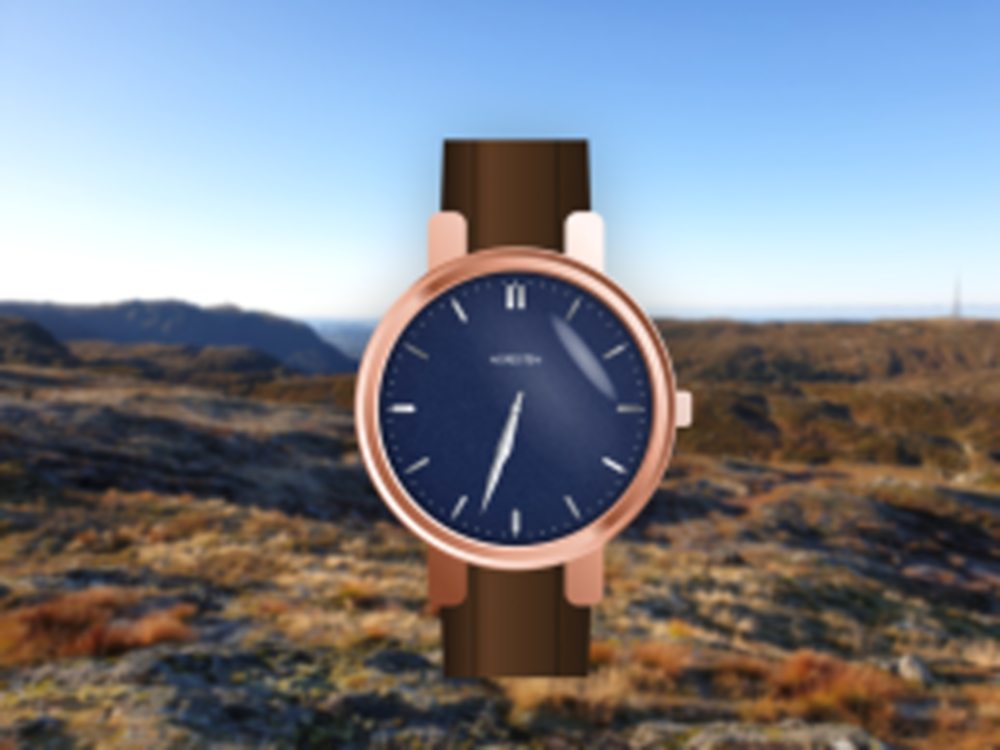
{"hour": 6, "minute": 33}
